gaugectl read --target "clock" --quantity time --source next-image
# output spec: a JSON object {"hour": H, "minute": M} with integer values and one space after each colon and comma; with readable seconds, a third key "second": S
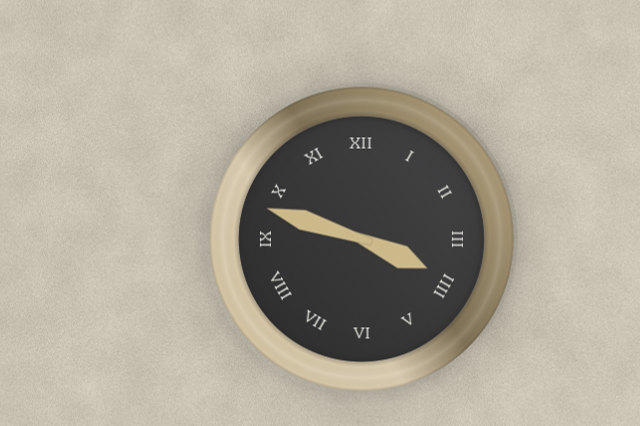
{"hour": 3, "minute": 48}
